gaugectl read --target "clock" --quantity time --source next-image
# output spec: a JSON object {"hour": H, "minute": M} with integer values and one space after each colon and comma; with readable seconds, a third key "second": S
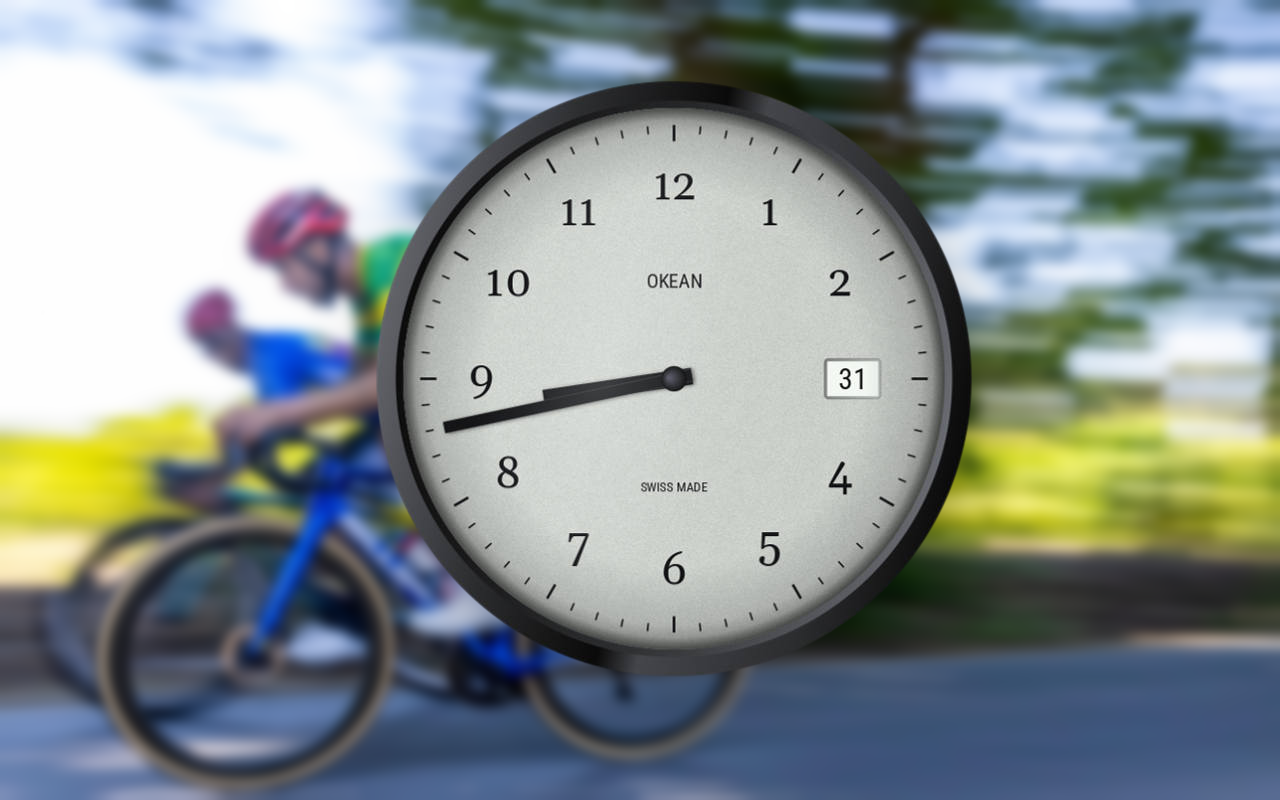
{"hour": 8, "minute": 43}
